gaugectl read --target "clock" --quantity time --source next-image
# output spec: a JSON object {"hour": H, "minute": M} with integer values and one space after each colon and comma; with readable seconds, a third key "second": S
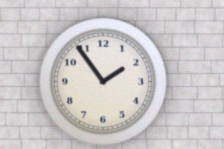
{"hour": 1, "minute": 54}
